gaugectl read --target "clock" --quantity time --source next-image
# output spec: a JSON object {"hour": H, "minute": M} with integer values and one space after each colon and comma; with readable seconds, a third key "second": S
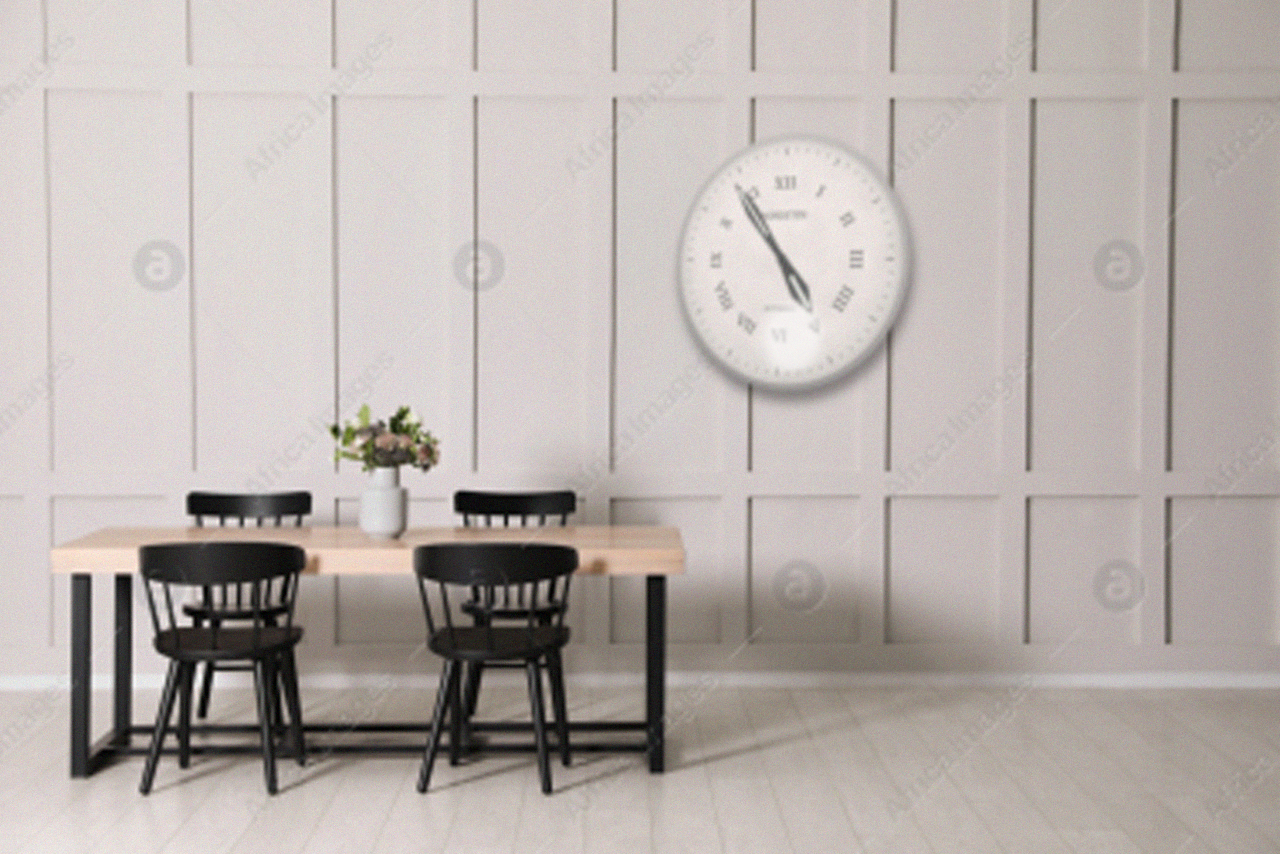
{"hour": 4, "minute": 54}
